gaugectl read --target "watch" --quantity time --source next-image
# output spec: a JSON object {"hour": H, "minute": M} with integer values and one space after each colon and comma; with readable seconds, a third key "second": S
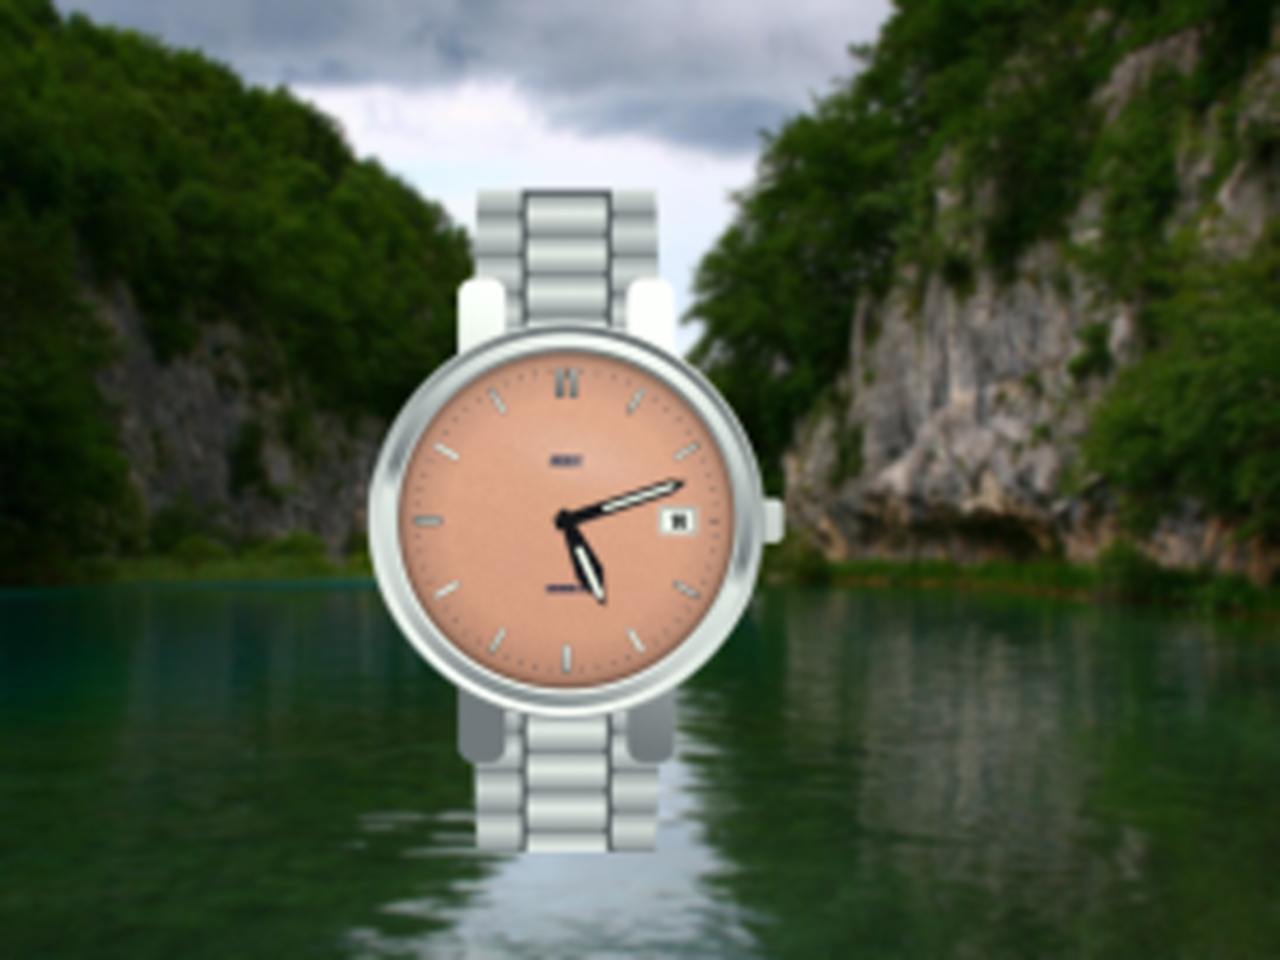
{"hour": 5, "minute": 12}
